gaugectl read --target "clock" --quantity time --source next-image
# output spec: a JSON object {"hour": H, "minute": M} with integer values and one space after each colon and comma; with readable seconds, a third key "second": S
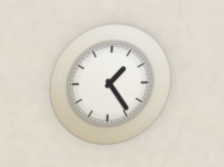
{"hour": 1, "minute": 24}
